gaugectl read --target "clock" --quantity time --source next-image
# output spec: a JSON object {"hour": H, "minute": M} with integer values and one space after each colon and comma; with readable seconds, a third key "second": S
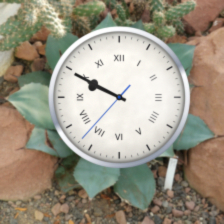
{"hour": 9, "minute": 49, "second": 37}
